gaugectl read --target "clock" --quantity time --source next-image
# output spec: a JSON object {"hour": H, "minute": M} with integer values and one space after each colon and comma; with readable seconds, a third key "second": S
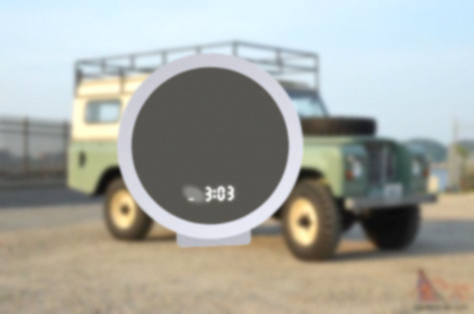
{"hour": 3, "minute": 3}
